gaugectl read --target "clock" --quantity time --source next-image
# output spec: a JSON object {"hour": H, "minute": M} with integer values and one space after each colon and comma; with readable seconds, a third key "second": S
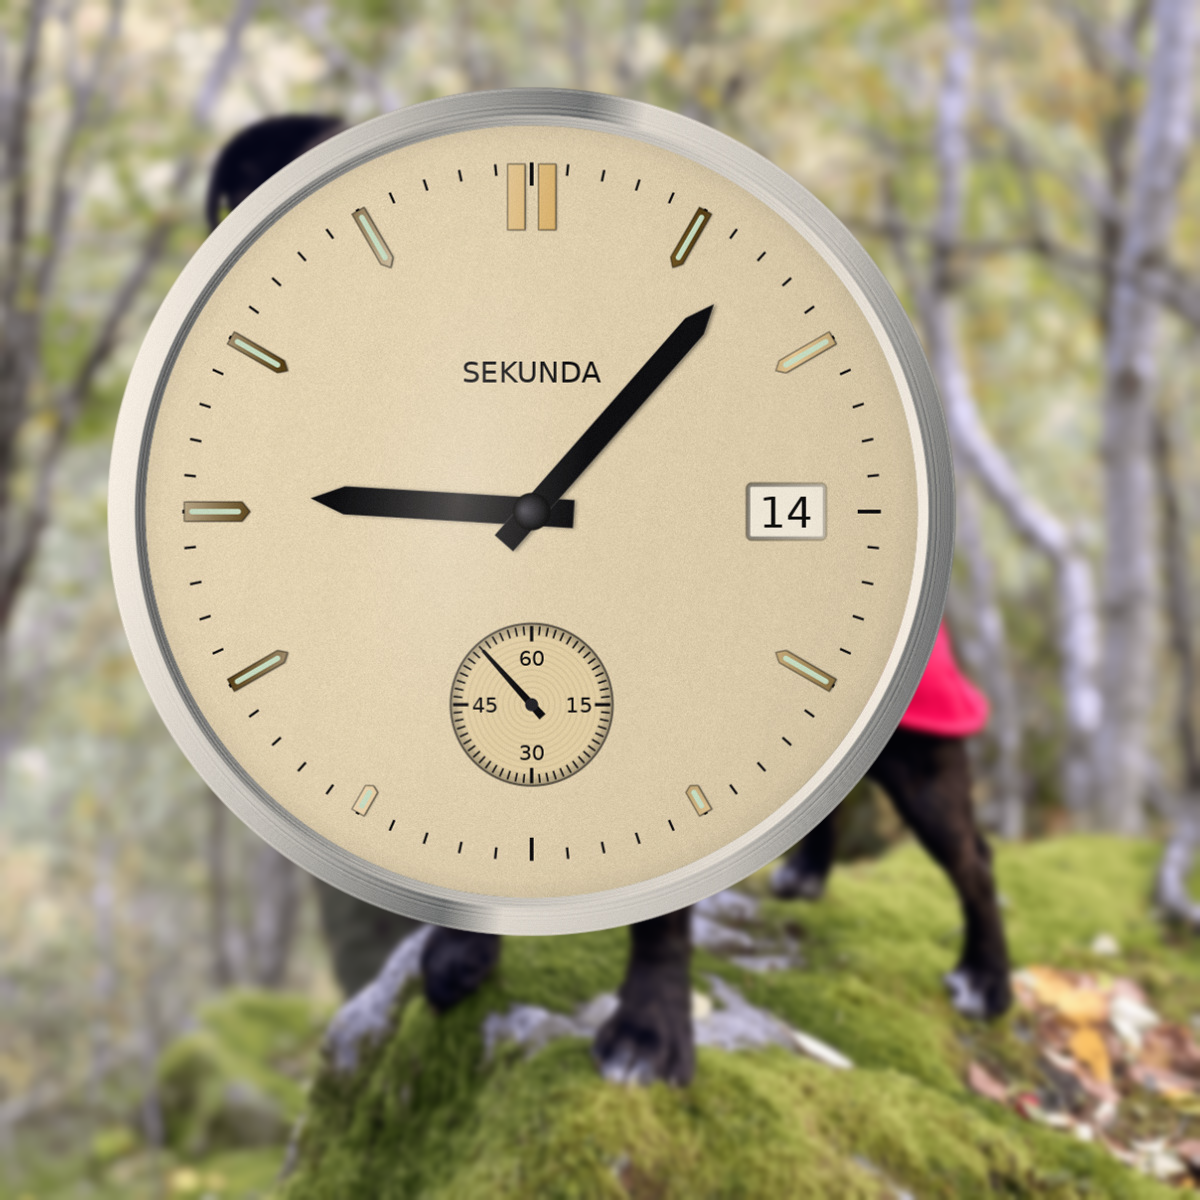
{"hour": 9, "minute": 6, "second": 53}
